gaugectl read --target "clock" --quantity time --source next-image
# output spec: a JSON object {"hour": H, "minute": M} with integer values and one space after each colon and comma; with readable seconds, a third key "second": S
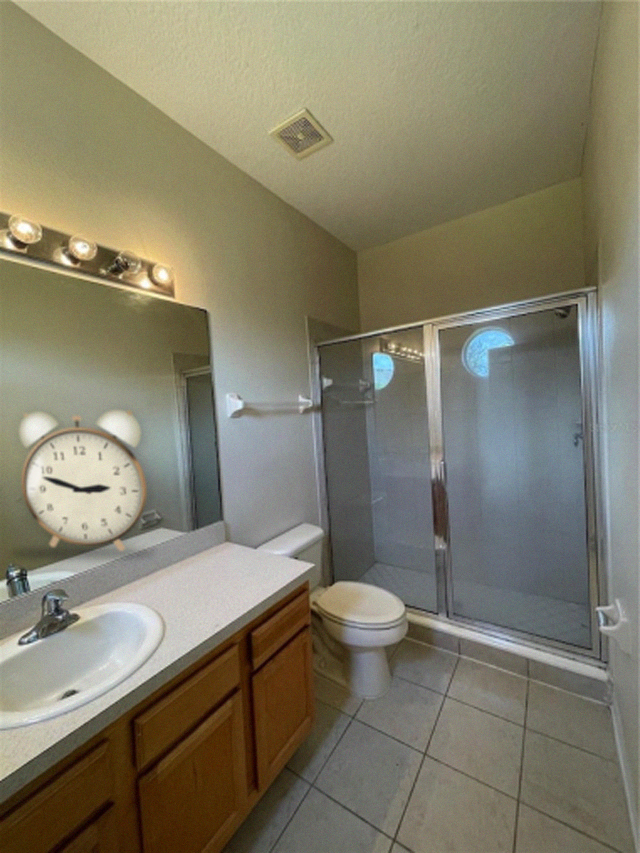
{"hour": 2, "minute": 48}
